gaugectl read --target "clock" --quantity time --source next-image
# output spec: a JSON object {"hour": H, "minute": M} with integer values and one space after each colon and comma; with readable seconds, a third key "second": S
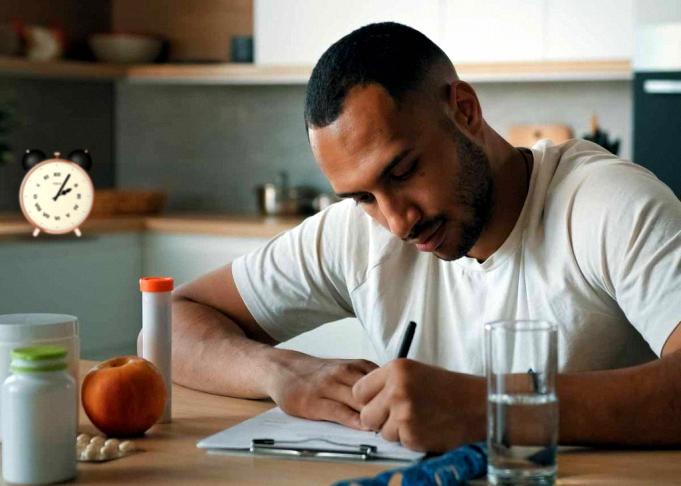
{"hour": 2, "minute": 5}
